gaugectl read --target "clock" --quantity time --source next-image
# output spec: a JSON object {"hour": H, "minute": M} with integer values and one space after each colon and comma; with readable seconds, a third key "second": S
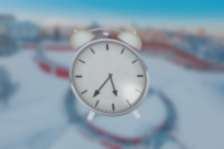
{"hour": 5, "minute": 37}
